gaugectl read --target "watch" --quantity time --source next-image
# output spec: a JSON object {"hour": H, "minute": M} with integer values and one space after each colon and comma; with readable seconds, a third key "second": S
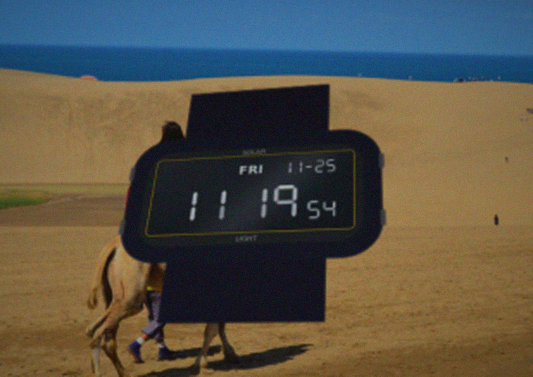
{"hour": 11, "minute": 19, "second": 54}
